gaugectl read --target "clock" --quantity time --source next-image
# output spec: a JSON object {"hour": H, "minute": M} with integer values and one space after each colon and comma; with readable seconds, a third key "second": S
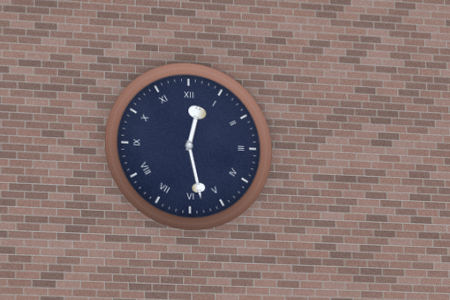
{"hour": 12, "minute": 28}
